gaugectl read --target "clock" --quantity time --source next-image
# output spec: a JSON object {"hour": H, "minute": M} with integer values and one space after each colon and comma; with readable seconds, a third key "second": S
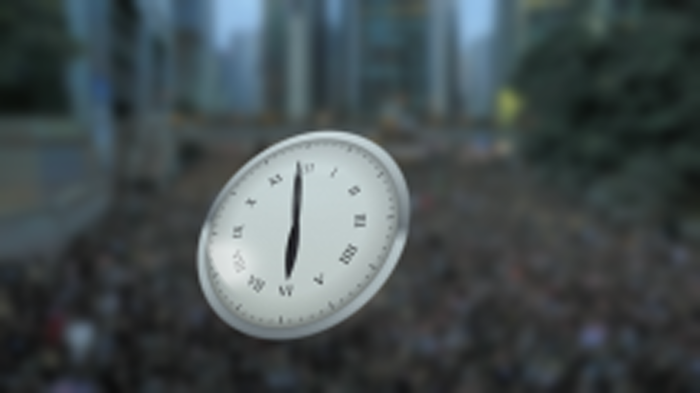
{"hour": 5, "minute": 59}
